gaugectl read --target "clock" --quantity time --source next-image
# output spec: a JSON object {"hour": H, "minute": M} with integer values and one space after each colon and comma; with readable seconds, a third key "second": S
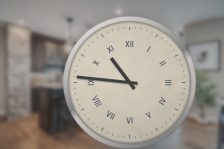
{"hour": 10, "minute": 46}
